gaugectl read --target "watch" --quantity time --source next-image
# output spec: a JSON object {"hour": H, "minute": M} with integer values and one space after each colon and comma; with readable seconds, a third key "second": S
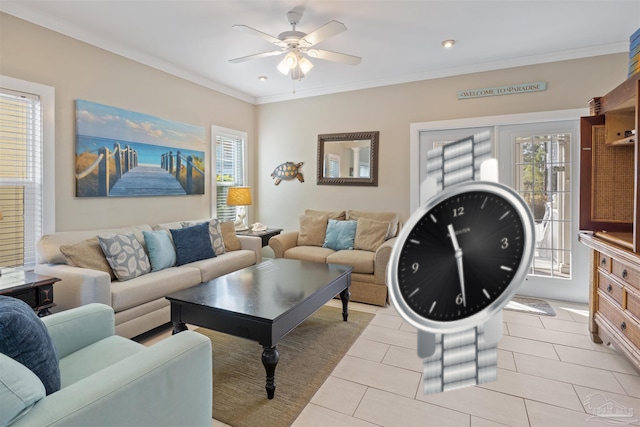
{"hour": 11, "minute": 29}
